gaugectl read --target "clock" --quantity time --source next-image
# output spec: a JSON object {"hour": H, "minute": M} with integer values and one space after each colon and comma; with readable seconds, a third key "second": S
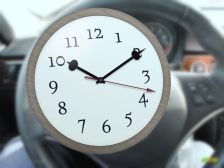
{"hour": 10, "minute": 10, "second": 18}
